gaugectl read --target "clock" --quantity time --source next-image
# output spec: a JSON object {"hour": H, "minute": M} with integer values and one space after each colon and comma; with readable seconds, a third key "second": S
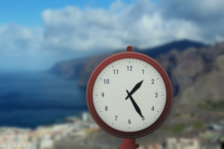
{"hour": 1, "minute": 25}
